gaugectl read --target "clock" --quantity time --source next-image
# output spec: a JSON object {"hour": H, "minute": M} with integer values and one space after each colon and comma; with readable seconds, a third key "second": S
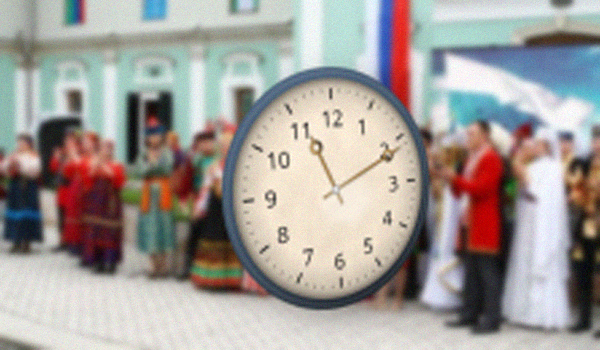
{"hour": 11, "minute": 11}
